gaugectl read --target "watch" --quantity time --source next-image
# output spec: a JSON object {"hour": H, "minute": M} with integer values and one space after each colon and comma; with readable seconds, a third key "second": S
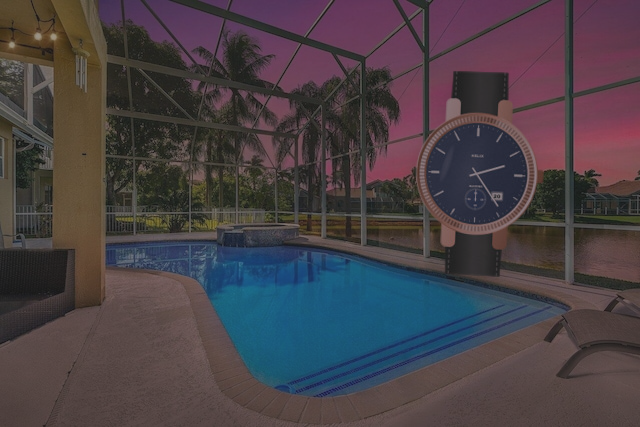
{"hour": 2, "minute": 24}
